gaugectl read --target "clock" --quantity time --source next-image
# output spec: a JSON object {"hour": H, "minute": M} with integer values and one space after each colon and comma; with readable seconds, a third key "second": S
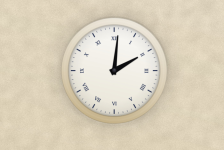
{"hour": 2, "minute": 1}
